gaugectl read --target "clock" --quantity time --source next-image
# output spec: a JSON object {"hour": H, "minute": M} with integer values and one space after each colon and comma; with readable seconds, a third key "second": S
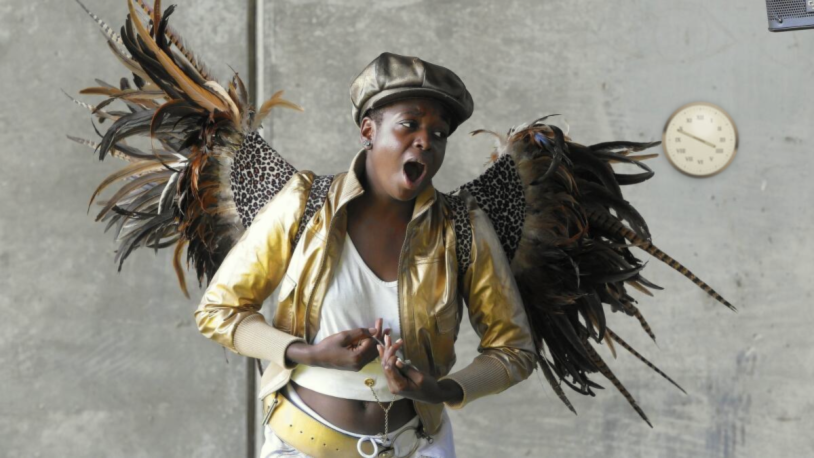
{"hour": 3, "minute": 49}
